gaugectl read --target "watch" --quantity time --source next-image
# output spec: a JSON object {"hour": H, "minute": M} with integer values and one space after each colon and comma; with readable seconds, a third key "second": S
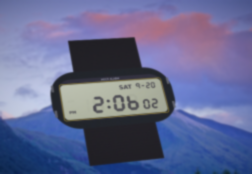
{"hour": 2, "minute": 6, "second": 2}
